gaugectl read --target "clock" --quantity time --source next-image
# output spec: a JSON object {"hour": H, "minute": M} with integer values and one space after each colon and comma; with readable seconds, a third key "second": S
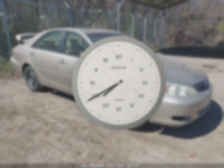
{"hour": 7, "minute": 40}
